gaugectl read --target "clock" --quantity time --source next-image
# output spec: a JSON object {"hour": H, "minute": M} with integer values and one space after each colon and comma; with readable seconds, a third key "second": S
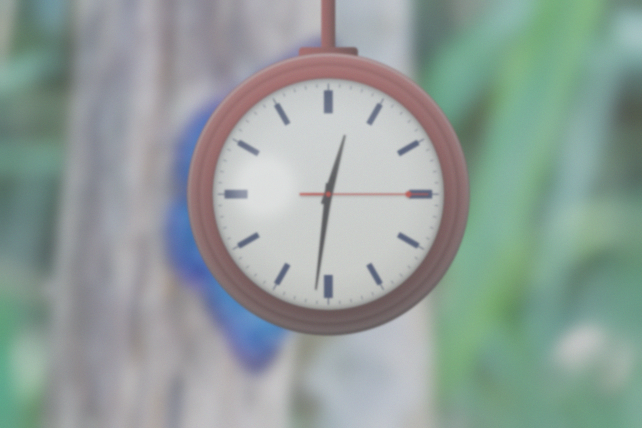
{"hour": 12, "minute": 31, "second": 15}
